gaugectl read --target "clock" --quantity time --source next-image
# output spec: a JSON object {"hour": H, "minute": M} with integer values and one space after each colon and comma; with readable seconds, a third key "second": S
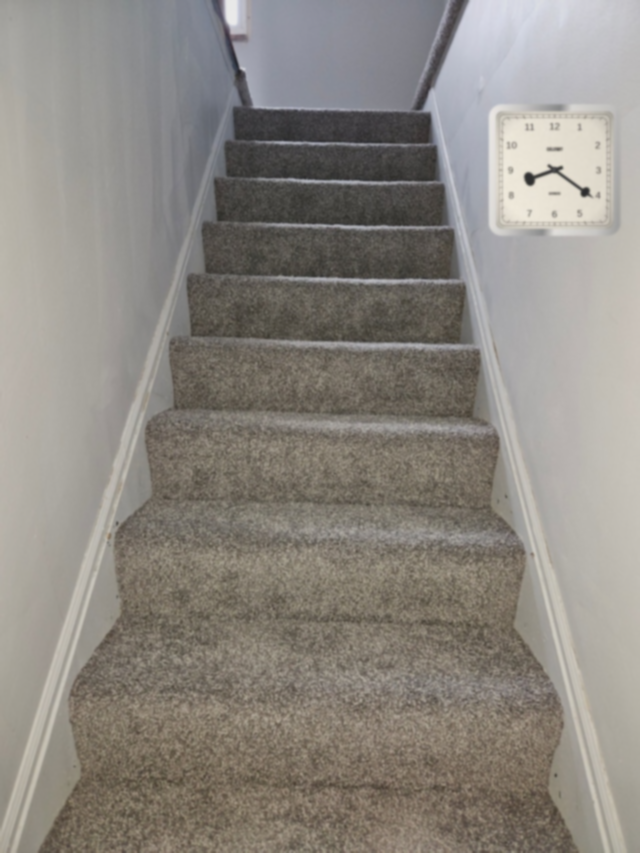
{"hour": 8, "minute": 21}
